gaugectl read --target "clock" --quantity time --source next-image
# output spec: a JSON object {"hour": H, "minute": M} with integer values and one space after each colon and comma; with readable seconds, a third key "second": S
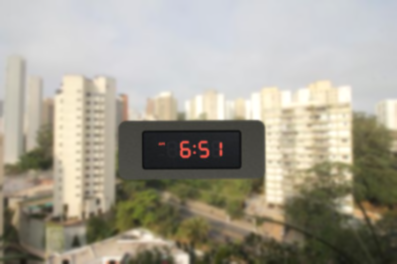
{"hour": 6, "minute": 51}
